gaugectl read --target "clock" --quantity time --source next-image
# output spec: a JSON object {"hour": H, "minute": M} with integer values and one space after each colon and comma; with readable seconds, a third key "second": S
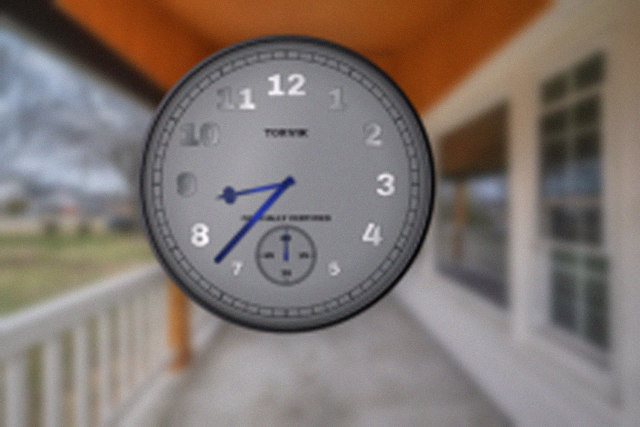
{"hour": 8, "minute": 37}
